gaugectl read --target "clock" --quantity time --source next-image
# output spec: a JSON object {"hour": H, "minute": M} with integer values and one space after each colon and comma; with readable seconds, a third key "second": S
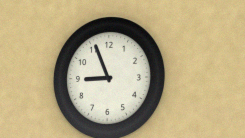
{"hour": 8, "minute": 56}
